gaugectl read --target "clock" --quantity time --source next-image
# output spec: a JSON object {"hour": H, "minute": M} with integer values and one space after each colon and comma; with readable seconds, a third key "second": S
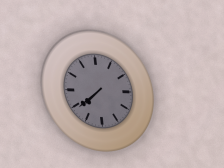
{"hour": 7, "minute": 39}
